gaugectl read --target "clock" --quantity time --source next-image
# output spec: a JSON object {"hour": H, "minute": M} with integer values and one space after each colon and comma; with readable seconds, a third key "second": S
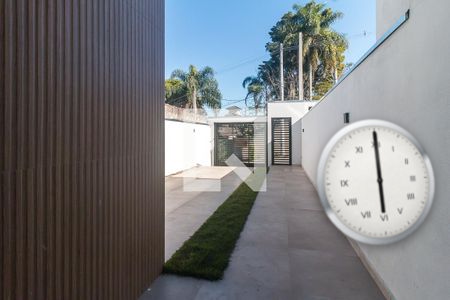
{"hour": 6, "minute": 0}
